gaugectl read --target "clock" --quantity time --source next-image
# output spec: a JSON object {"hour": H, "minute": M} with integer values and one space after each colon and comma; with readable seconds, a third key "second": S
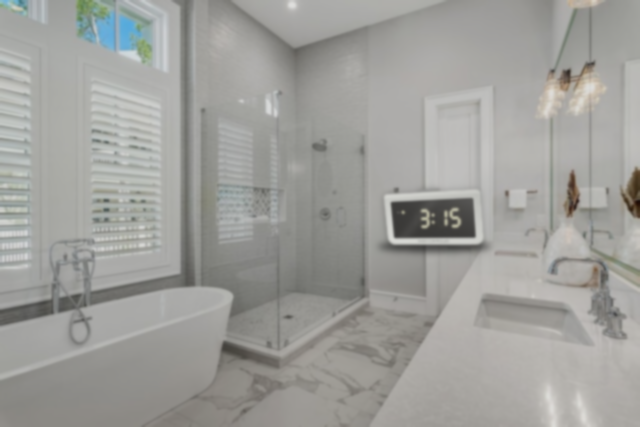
{"hour": 3, "minute": 15}
